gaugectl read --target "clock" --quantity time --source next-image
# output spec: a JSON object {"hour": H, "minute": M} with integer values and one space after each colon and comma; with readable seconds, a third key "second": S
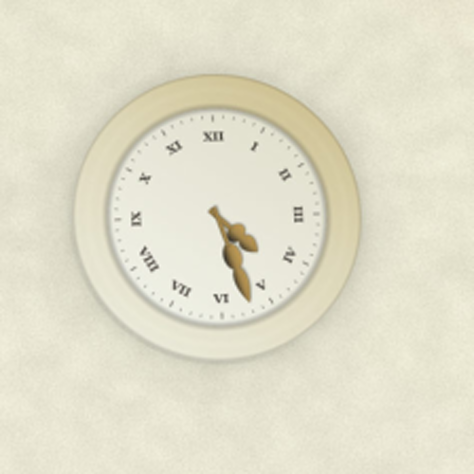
{"hour": 4, "minute": 27}
